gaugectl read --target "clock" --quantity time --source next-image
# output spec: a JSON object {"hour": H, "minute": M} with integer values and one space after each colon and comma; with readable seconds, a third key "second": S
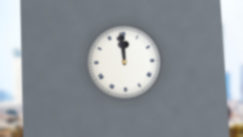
{"hour": 11, "minute": 59}
